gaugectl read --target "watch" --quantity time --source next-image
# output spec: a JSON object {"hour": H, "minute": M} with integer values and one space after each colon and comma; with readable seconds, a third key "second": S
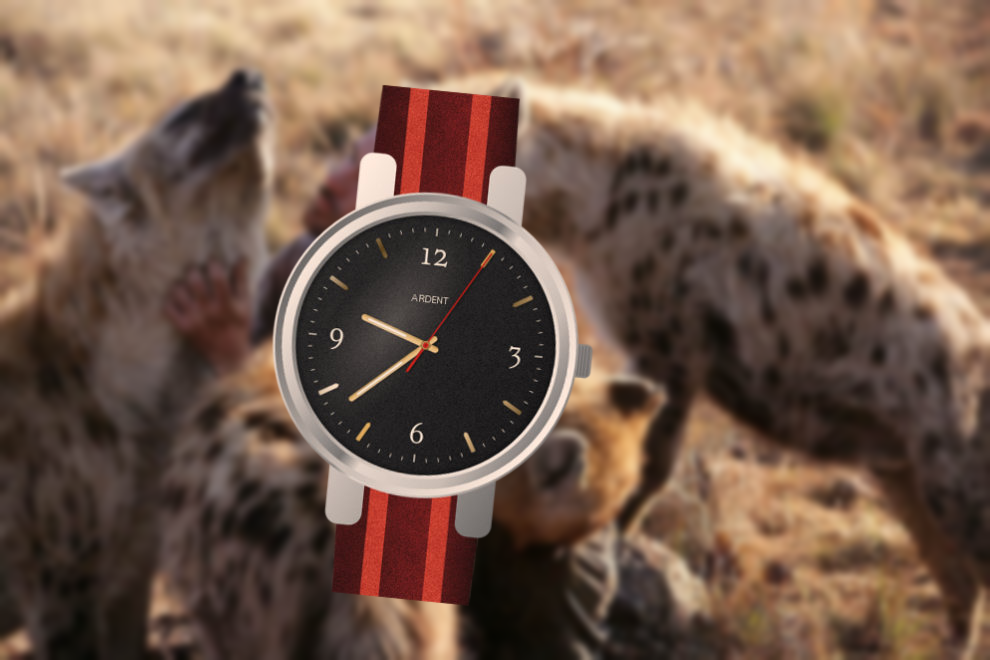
{"hour": 9, "minute": 38, "second": 5}
